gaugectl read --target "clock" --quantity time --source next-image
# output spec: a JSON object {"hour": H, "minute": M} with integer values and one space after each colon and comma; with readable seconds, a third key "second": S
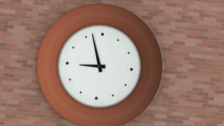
{"hour": 8, "minute": 57}
